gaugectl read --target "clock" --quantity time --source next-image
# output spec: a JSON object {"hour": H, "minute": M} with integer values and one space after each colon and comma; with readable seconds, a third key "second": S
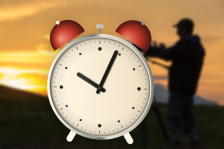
{"hour": 10, "minute": 4}
